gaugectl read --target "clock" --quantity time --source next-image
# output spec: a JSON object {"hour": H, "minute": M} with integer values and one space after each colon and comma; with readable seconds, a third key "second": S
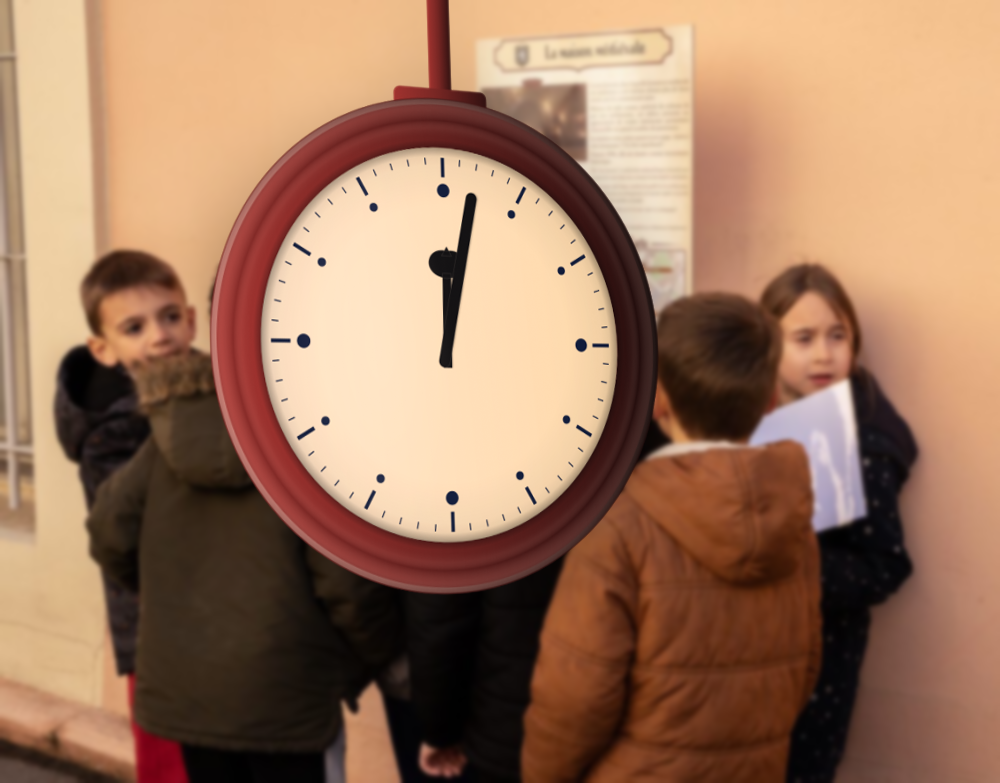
{"hour": 12, "minute": 2}
